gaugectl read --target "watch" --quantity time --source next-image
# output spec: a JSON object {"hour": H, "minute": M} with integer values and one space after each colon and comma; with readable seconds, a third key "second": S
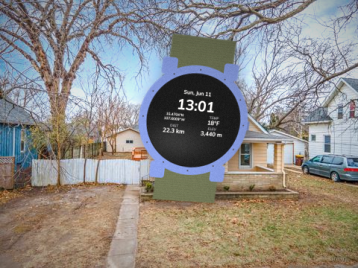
{"hour": 13, "minute": 1}
